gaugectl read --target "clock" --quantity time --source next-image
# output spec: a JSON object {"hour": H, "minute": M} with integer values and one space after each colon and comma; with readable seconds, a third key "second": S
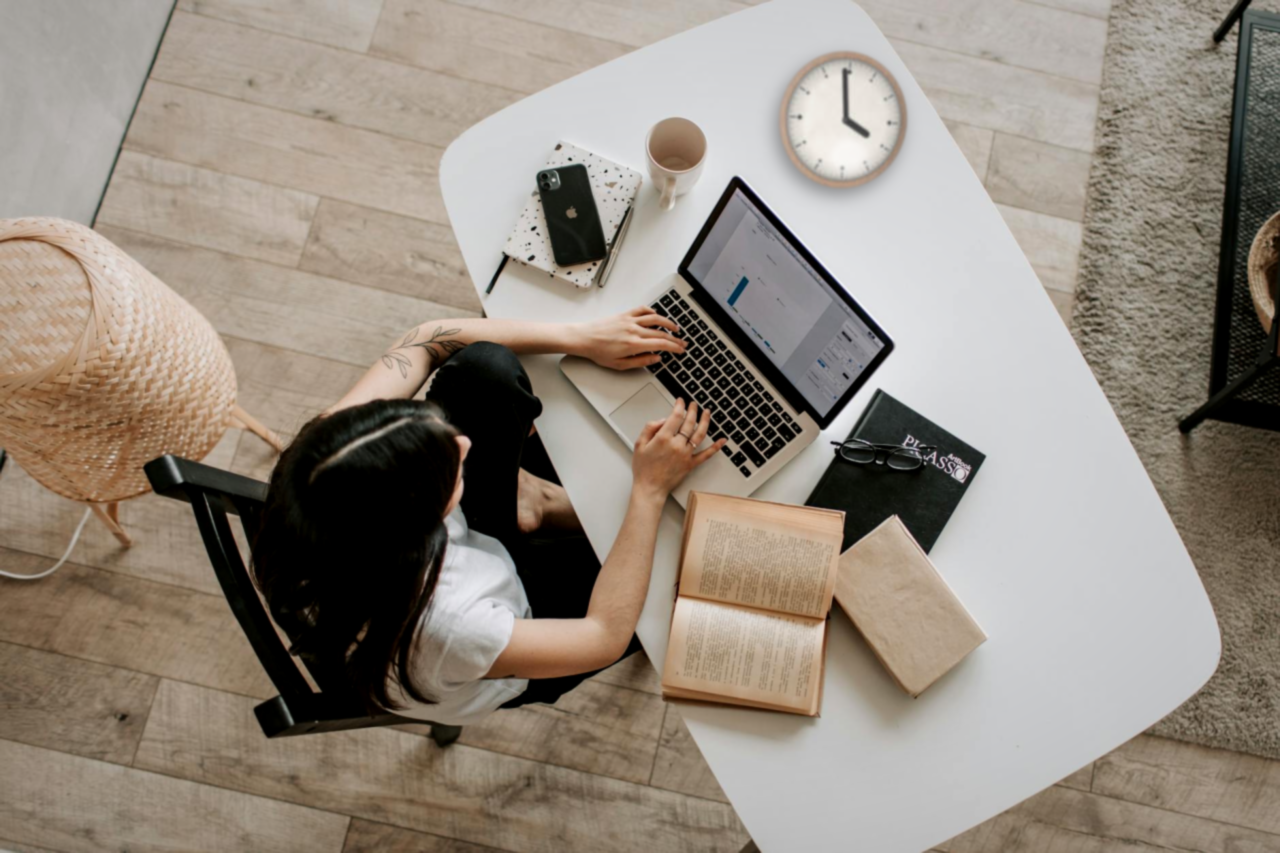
{"hour": 3, "minute": 59}
